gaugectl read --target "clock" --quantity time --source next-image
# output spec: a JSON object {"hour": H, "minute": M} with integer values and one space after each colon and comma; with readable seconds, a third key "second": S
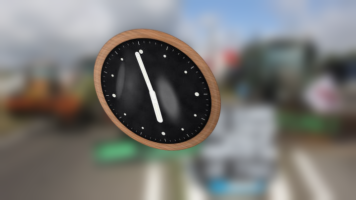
{"hour": 5, "minute": 59}
